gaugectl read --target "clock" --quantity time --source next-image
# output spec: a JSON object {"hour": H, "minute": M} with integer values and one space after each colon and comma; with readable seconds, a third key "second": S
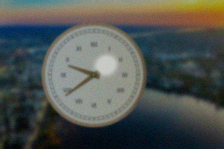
{"hour": 9, "minute": 39}
